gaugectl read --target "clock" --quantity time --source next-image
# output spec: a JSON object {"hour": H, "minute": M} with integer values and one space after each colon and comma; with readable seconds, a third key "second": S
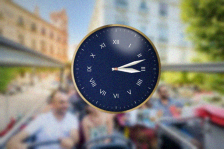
{"hour": 3, "minute": 12}
